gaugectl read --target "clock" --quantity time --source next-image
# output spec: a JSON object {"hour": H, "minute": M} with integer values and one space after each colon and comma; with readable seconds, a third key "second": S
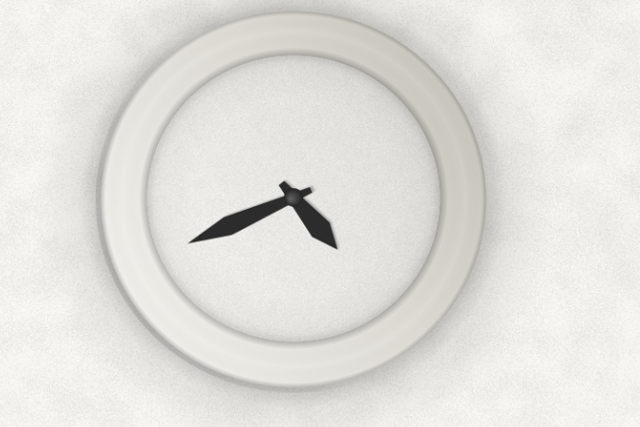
{"hour": 4, "minute": 41}
